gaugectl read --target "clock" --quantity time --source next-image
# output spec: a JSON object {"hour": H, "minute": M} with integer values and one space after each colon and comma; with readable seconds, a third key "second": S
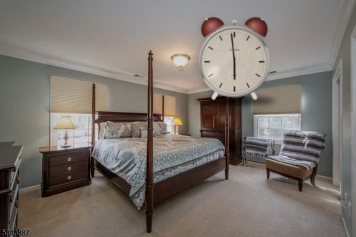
{"hour": 5, "minute": 59}
